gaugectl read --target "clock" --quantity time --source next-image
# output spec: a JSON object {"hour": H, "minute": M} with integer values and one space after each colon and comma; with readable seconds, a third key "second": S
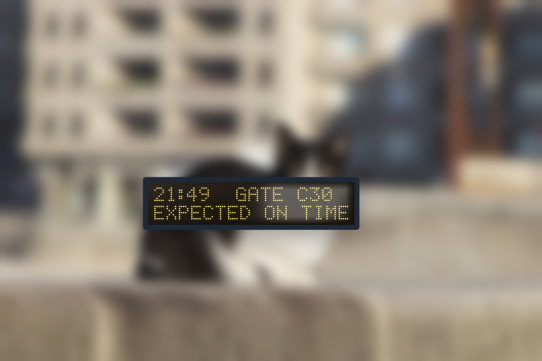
{"hour": 21, "minute": 49}
